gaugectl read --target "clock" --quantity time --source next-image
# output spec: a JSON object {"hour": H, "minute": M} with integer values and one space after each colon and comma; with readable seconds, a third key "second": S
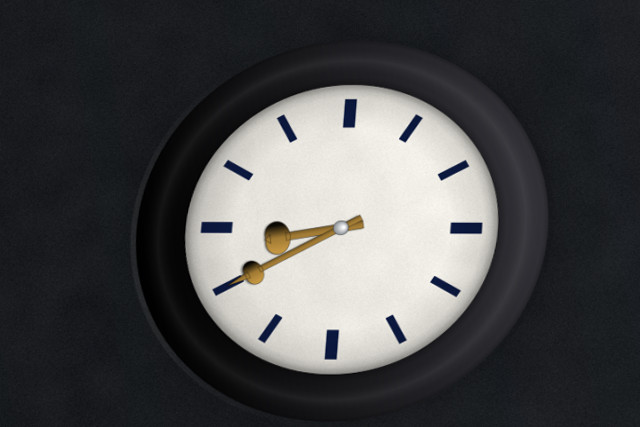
{"hour": 8, "minute": 40}
